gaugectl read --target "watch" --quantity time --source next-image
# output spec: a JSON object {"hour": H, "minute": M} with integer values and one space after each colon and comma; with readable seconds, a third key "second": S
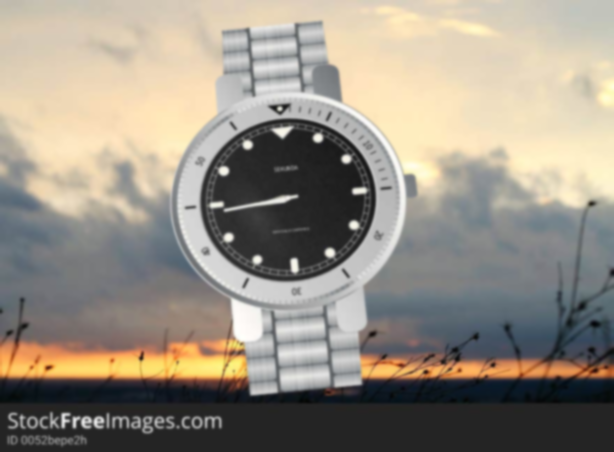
{"hour": 8, "minute": 44}
